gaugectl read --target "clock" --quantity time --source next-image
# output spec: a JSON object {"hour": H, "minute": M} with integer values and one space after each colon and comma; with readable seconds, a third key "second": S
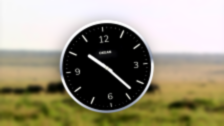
{"hour": 10, "minute": 23}
